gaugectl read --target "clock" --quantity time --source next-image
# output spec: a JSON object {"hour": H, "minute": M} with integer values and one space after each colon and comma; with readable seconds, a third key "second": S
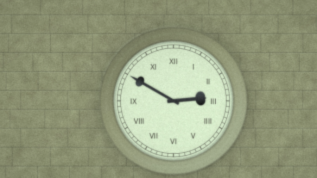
{"hour": 2, "minute": 50}
